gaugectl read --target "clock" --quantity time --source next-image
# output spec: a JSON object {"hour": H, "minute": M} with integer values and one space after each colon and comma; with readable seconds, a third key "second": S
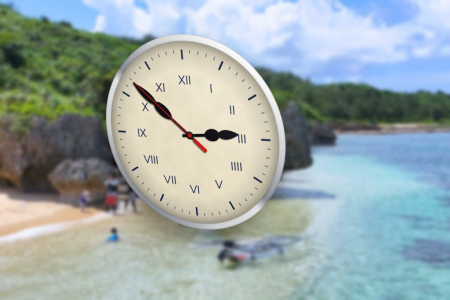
{"hour": 2, "minute": 51, "second": 52}
